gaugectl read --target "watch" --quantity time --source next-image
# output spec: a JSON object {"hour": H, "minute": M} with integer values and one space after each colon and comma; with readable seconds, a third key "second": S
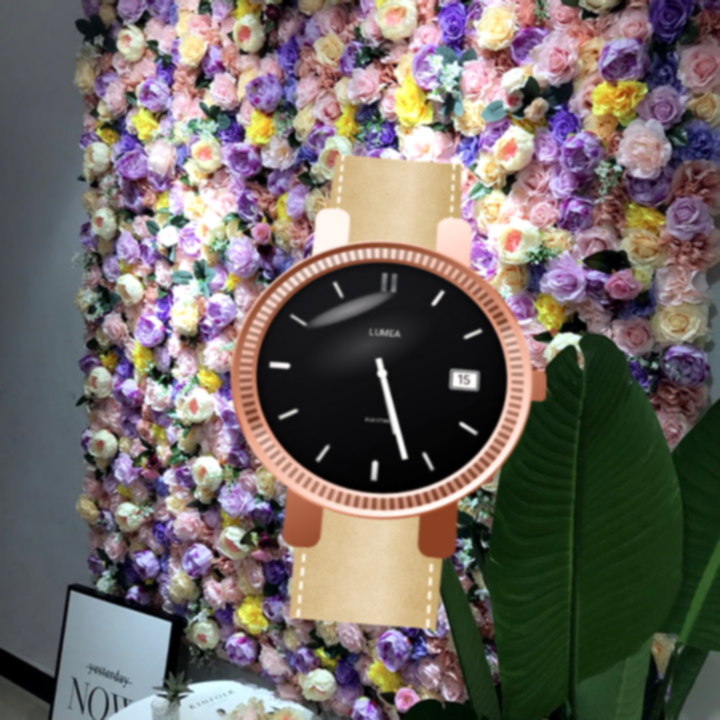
{"hour": 5, "minute": 27}
